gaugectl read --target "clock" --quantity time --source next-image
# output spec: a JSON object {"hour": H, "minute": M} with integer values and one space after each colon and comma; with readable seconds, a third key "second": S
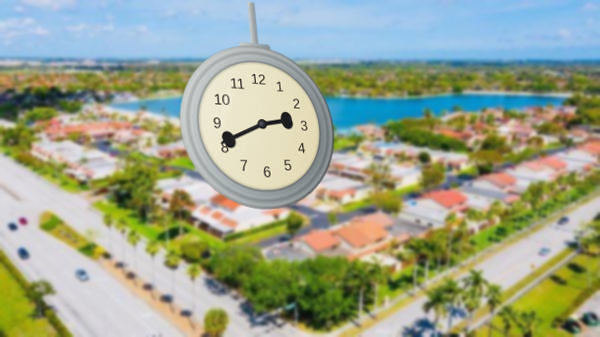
{"hour": 2, "minute": 41}
